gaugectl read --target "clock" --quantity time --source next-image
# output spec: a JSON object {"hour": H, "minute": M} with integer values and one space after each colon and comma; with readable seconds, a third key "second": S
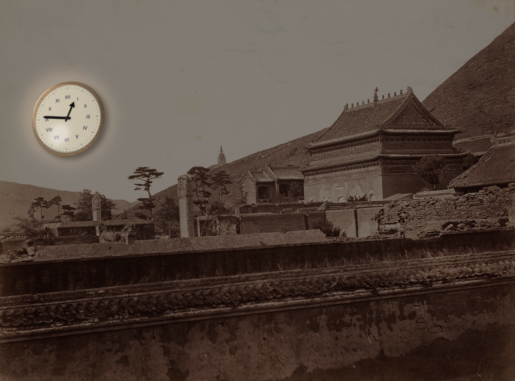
{"hour": 12, "minute": 46}
